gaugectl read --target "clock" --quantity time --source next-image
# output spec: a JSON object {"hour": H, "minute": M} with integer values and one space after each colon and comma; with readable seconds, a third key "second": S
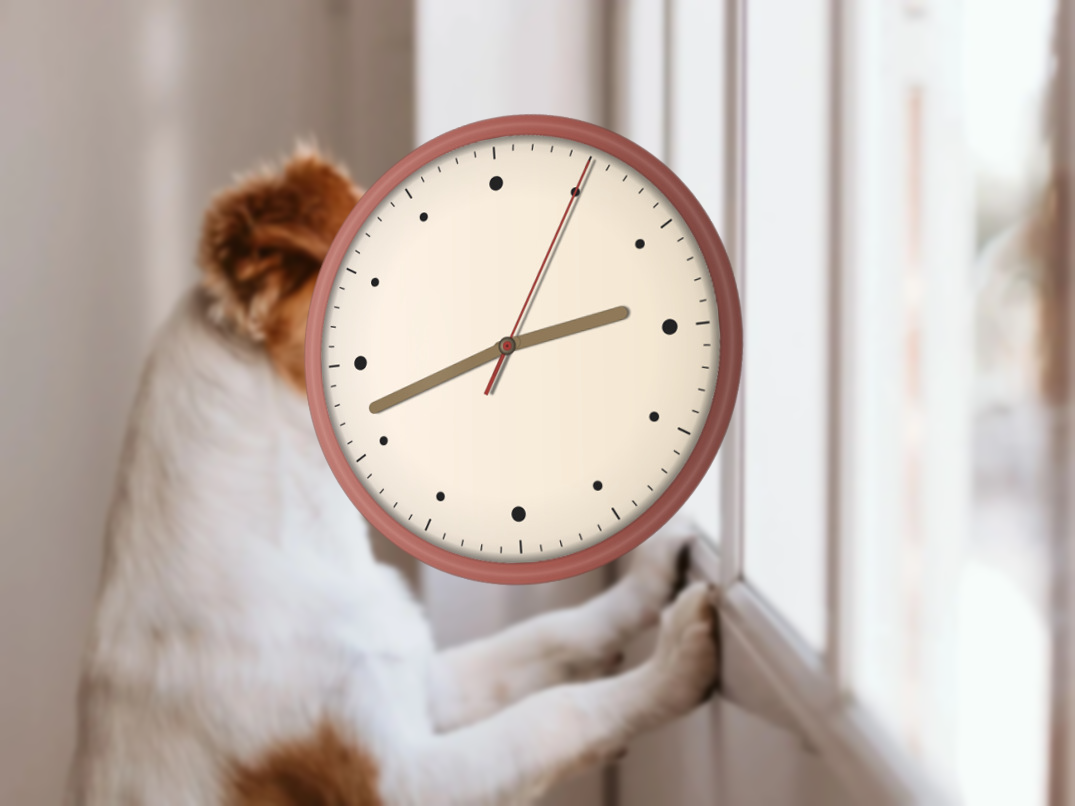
{"hour": 2, "minute": 42, "second": 5}
